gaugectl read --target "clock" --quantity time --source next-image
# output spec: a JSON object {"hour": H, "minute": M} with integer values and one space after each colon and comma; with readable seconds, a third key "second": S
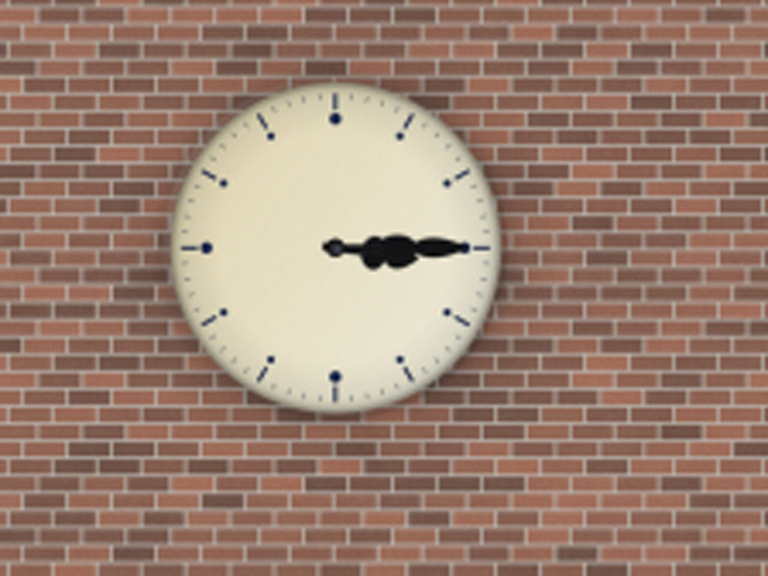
{"hour": 3, "minute": 15}
